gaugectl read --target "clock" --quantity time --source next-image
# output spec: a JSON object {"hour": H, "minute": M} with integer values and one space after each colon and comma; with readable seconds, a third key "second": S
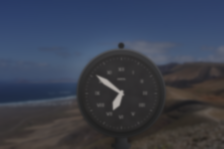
{"hour": 6, "minute": 51}
